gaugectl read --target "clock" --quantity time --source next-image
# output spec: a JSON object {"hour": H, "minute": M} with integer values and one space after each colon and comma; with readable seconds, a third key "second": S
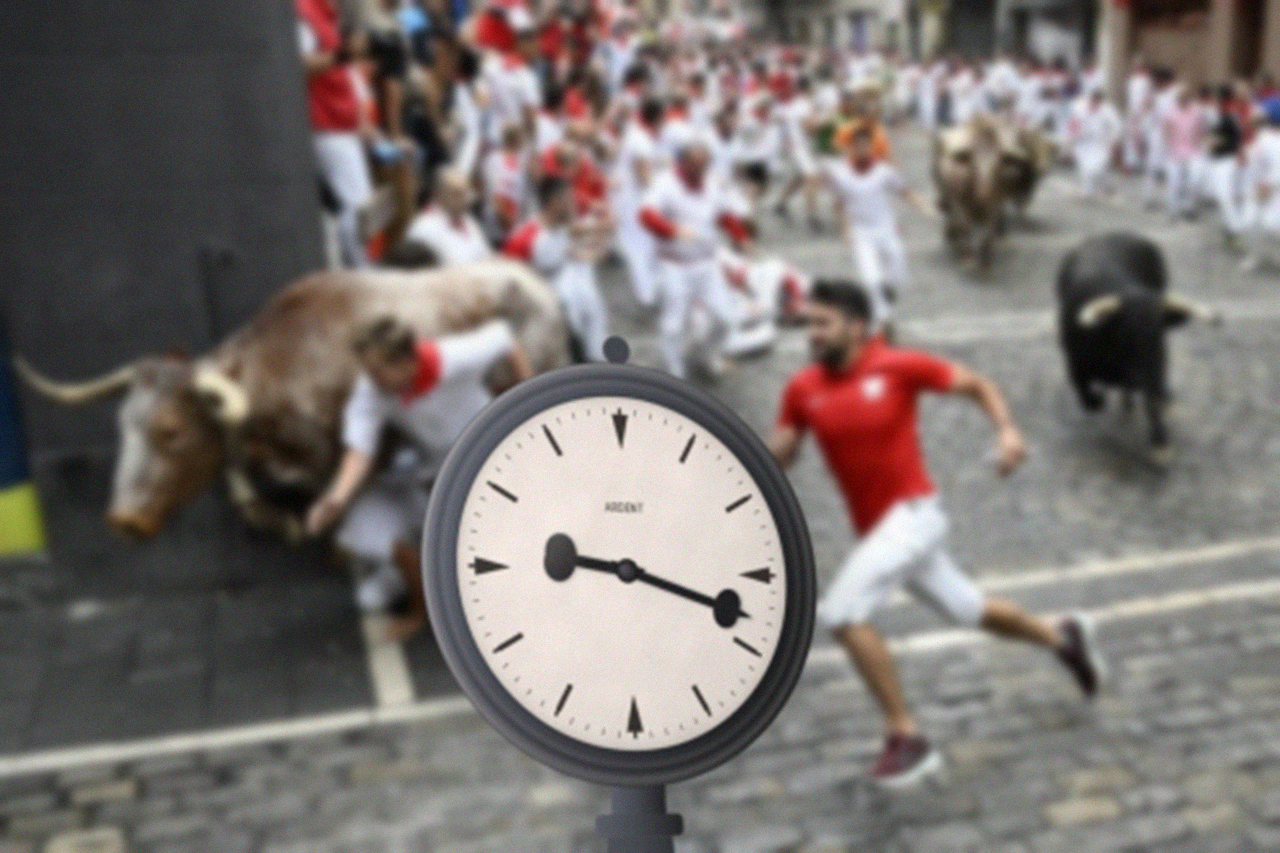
{"hour": 9, "minute": 18}
